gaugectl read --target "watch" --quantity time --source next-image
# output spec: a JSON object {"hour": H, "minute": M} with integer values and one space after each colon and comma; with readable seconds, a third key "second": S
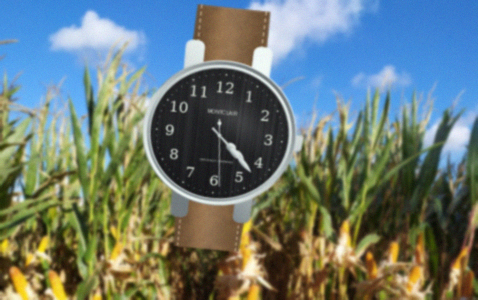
{"hour": 4, "minute": 22, "second": 29}
